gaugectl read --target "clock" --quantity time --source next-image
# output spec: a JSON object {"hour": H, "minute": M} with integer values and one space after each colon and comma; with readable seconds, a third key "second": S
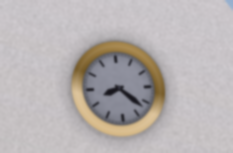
{"hour": 8, "minute": 22}
